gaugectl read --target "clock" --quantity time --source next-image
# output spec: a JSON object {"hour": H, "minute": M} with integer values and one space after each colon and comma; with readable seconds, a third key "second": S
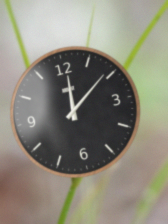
{"hour": 12, "minute": 9}
